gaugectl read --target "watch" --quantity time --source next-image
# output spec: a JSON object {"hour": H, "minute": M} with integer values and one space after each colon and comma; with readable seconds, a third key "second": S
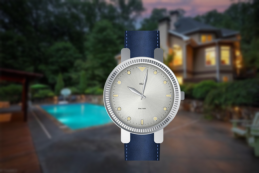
{"hour": 10, "minute": 2}
